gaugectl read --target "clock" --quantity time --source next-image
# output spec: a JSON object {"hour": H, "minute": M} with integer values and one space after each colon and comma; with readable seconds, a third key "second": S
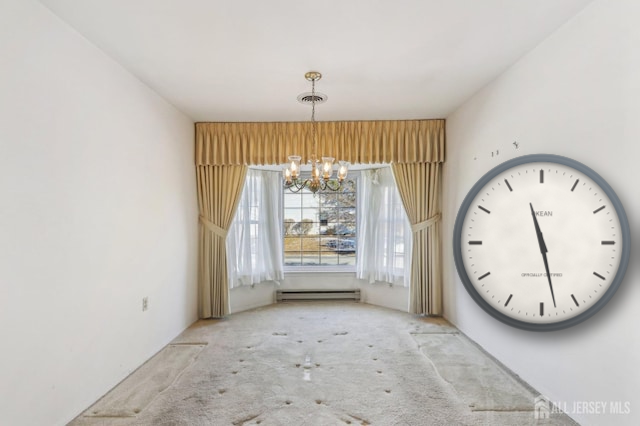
{"hour": 11, "minute": 28}
